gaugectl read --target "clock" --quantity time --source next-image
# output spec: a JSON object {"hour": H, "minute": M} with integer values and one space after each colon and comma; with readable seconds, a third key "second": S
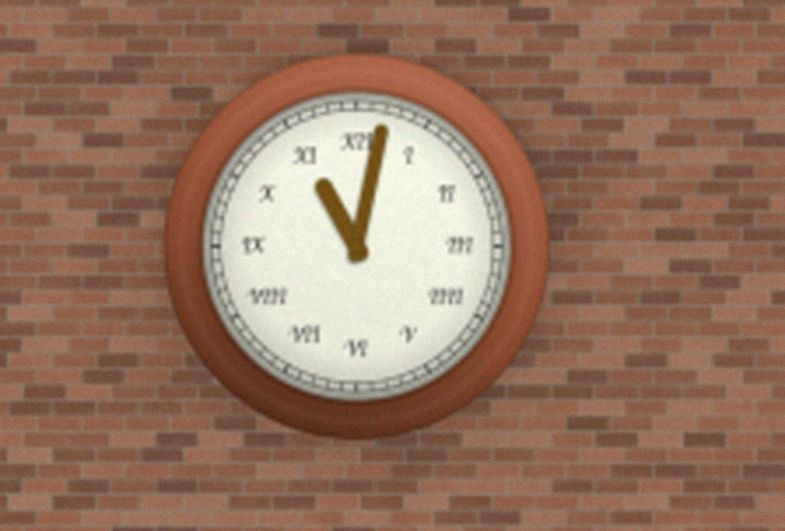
{"hour": 11, "minute": 2}
